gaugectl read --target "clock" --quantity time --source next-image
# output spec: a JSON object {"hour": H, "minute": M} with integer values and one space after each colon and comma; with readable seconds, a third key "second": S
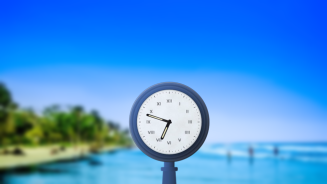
{"hour": 6, "minute": 48}
